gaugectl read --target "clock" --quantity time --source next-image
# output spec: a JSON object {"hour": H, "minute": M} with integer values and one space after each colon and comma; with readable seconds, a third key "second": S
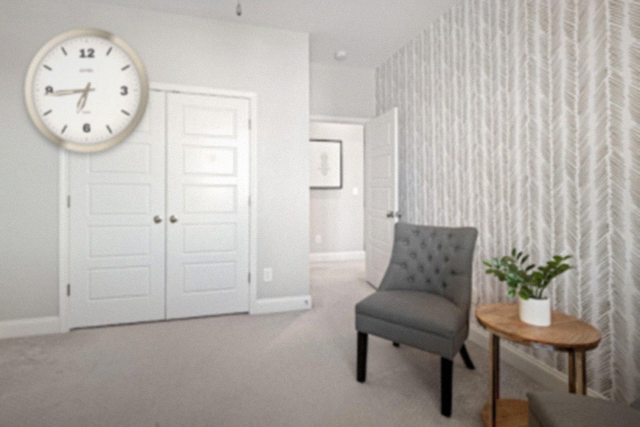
{"hour": 6, "minute": 44}
